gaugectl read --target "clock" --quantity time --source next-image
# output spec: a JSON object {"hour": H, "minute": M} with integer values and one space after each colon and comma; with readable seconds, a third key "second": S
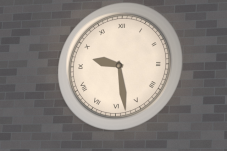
{"hour": 9, "minute": 28}
